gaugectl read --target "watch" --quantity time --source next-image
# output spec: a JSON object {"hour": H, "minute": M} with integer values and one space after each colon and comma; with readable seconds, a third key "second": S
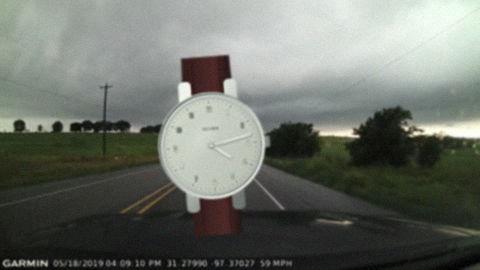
{"hour": 4, "minute": 13}
